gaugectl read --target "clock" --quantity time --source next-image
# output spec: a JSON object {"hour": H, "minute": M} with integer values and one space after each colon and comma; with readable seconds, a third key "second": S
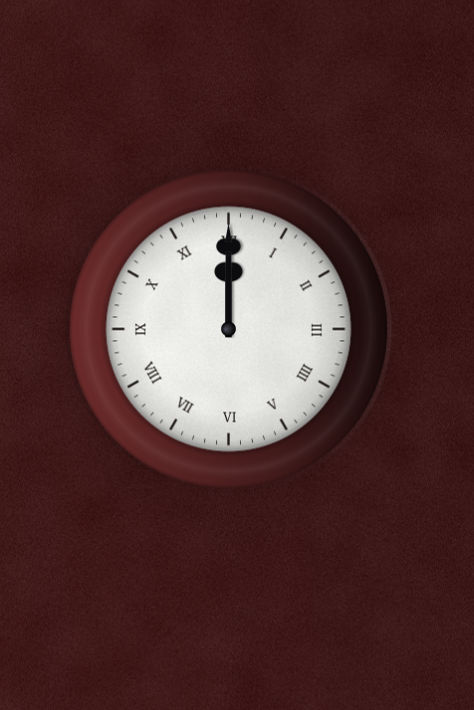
{"hour": 12, "minute": 0}
